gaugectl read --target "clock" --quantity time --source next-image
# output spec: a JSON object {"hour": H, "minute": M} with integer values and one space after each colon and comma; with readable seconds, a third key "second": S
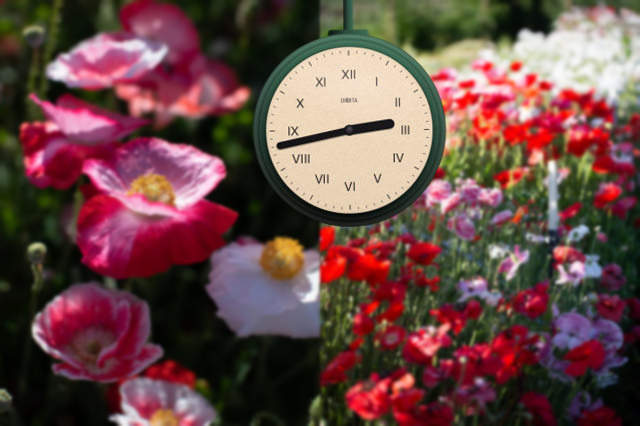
{"hour": 2, "minute": 43}
